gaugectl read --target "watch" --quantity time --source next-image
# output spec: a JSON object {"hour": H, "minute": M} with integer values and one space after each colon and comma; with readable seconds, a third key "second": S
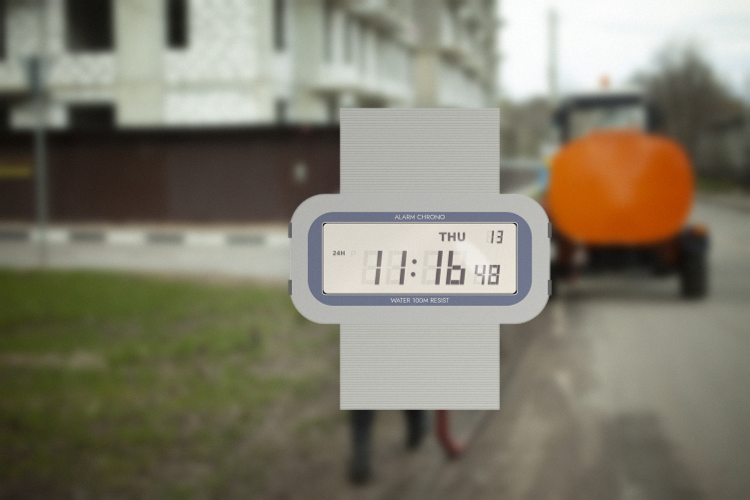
{"hour": 11, "minute": 16, "second": 48}
